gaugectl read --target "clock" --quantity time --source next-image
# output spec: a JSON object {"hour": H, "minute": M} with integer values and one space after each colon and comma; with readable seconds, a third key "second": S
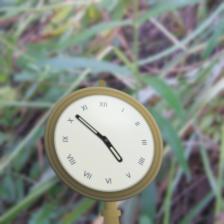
{"hour": 4, "minute": 52}
